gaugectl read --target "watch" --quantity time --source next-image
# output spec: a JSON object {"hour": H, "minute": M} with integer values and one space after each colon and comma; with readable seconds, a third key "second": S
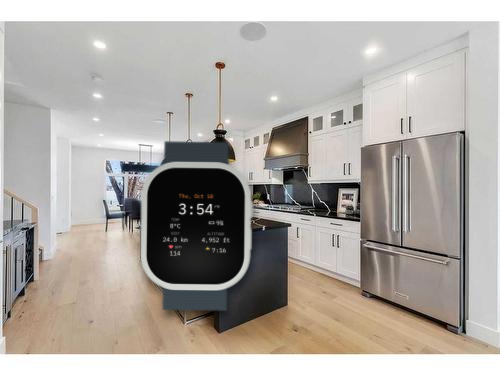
{"hour": 3, "minute": 54}
